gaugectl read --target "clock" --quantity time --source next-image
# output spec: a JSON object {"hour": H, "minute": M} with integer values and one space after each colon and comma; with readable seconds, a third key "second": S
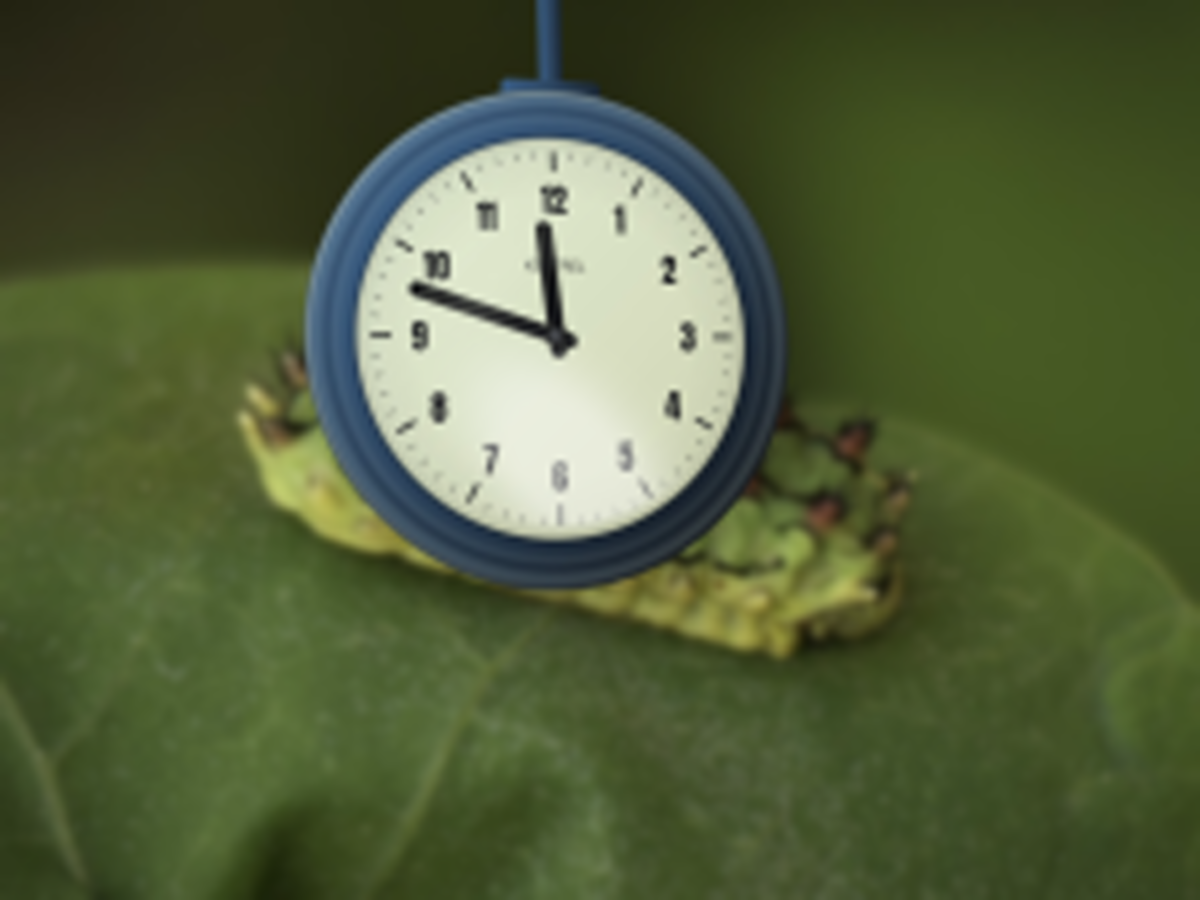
{"hour": 11, "minute": 48}
